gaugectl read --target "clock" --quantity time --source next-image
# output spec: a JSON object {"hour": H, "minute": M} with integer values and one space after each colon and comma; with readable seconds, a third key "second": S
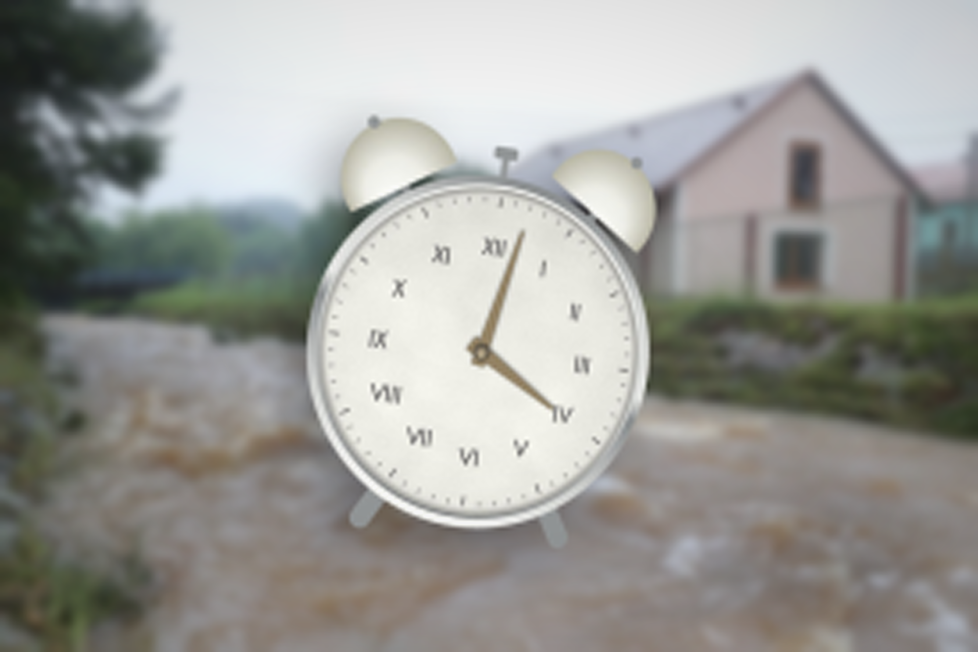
{"hour": 4, "minute": 2}
